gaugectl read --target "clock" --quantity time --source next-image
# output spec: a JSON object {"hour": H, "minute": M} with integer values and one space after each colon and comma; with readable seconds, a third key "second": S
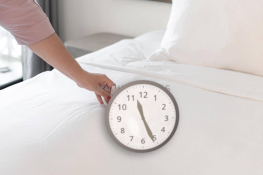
{"hour": 11, "minute": 26}
